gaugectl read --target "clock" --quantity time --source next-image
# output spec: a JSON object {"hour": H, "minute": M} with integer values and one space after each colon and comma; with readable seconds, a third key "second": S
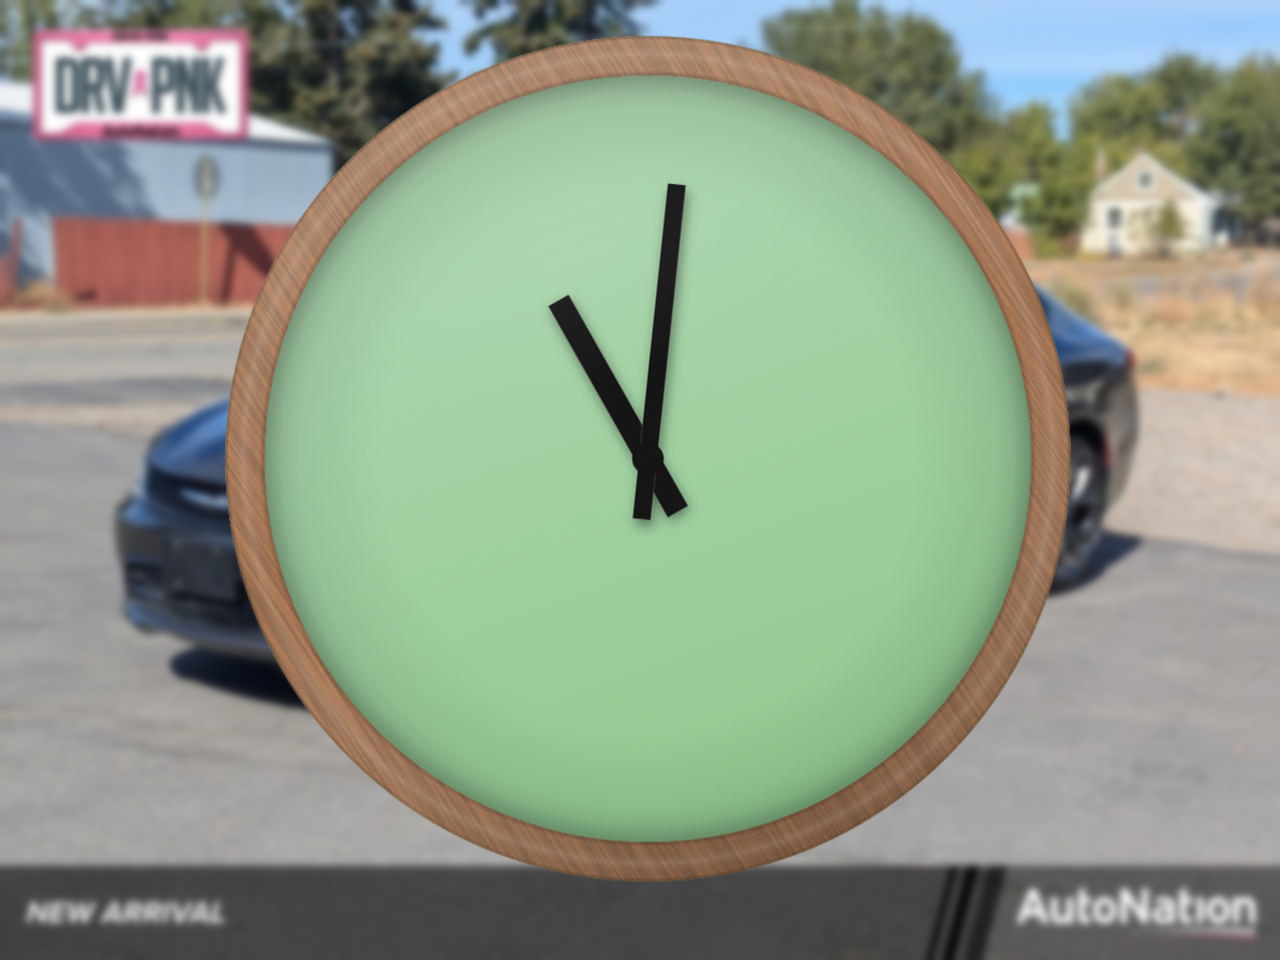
{"hour": 11, "minute": 1}
